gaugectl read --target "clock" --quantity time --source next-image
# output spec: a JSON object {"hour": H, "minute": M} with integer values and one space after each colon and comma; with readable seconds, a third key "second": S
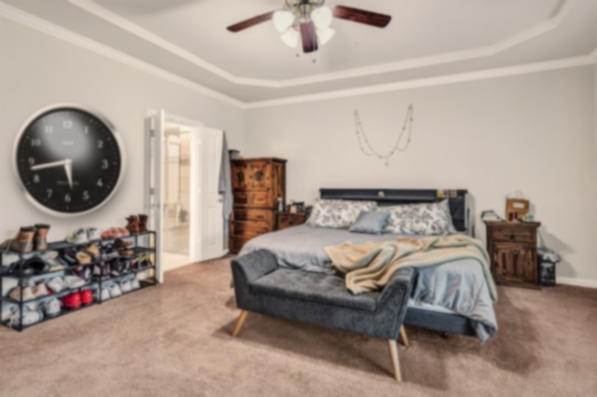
{"hour": 5, "minute": 43}
